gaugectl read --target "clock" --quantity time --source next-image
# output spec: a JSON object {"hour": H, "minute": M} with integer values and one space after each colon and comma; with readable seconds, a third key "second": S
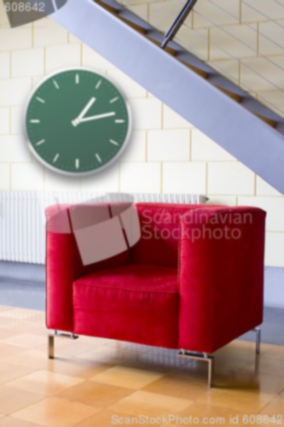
{"hour": 1, "minute": 13}
